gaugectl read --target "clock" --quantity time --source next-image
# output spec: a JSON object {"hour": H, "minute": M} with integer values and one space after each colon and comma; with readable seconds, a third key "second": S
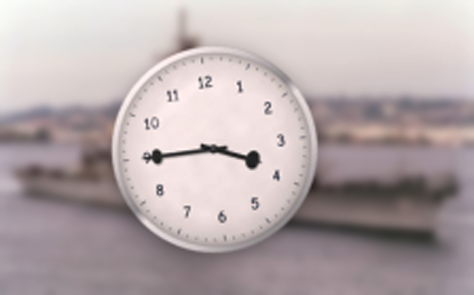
{"hour": 3, "minute": 45}
